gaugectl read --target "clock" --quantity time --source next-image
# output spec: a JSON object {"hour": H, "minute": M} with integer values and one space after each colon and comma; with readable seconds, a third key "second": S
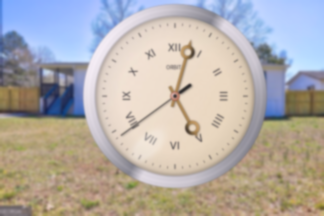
{"hour": 5, "minute": 2, "second": 39}
